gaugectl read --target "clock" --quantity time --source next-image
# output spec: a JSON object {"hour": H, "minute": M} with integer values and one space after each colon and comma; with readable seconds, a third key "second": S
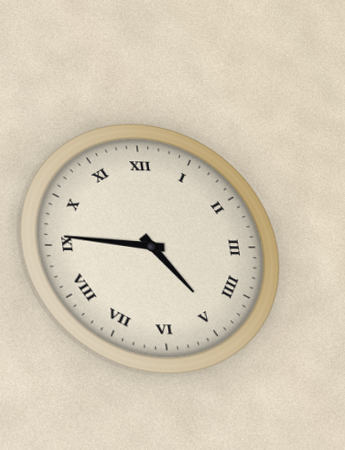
{"hour": 4, "minute": 46}
